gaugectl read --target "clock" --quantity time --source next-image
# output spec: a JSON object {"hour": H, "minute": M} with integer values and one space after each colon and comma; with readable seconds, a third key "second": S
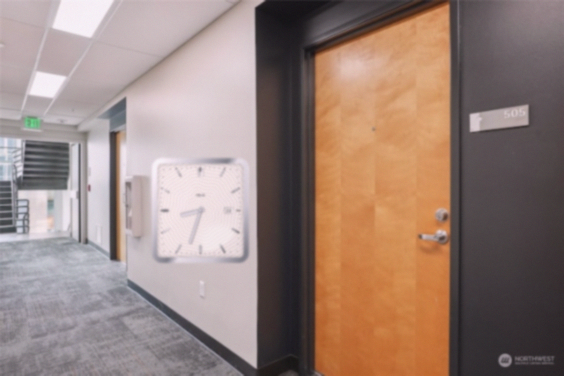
{"hour": 8, "minute": 33}
